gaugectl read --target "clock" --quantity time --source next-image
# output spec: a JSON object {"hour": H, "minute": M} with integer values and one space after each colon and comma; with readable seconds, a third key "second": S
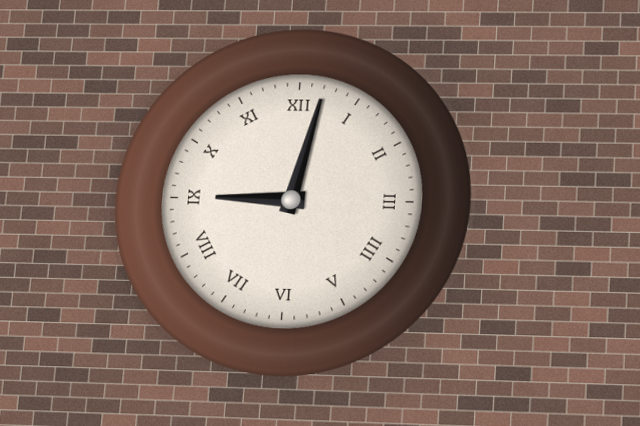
{"hour": 9, "minute": 2}
